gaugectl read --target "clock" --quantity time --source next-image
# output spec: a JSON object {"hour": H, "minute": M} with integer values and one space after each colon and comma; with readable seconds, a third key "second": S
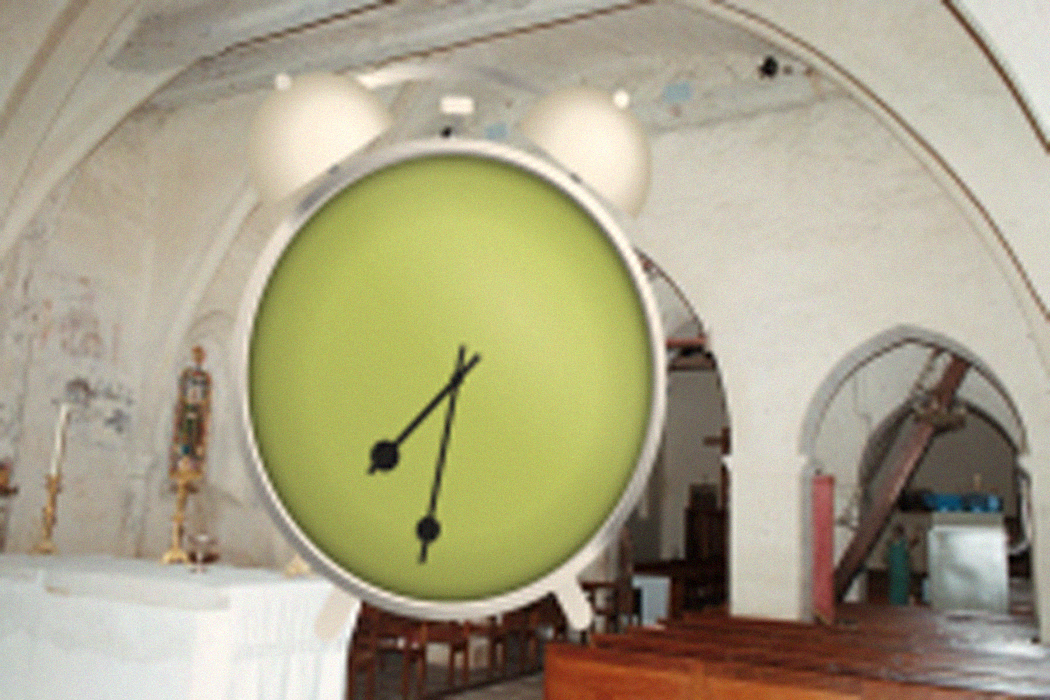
{"hour": 7, "minute": 32}
